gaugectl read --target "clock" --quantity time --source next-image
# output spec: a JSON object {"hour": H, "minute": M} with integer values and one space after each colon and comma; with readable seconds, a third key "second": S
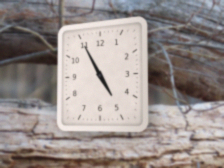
{"hour": 4, "minute": 55}
